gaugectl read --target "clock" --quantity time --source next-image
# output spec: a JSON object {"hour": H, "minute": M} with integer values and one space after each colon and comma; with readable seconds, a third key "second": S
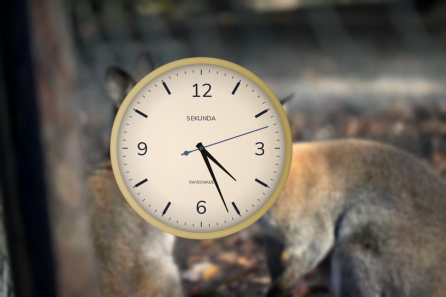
{"hour": 4, "minute": 26, "second": 12}
